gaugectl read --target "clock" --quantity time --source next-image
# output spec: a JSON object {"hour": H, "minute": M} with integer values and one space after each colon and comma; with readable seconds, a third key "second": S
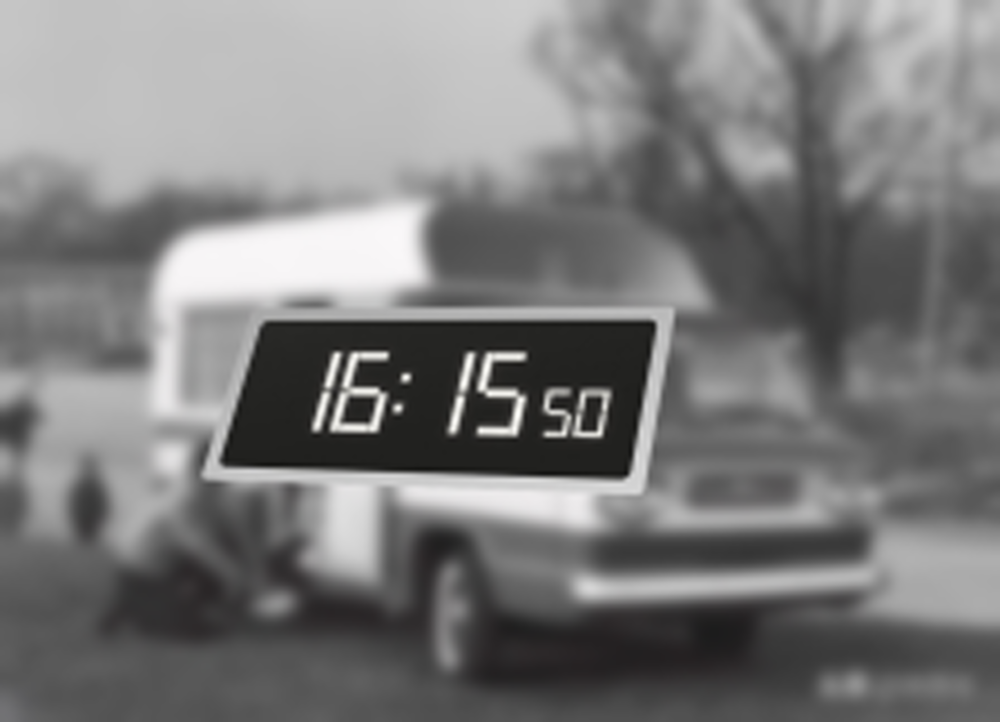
{"hour": 16, "minute": 15, "second": 50}
